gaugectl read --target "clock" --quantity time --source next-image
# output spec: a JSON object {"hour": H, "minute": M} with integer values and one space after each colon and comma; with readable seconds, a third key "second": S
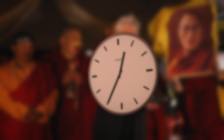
{"hour": 12, "minute": 35}
